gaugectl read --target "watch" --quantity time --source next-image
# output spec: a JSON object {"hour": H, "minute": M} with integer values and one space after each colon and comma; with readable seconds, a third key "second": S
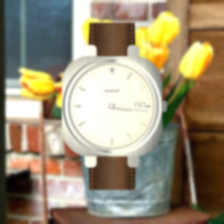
{"hour": 3, "minute": 16}
